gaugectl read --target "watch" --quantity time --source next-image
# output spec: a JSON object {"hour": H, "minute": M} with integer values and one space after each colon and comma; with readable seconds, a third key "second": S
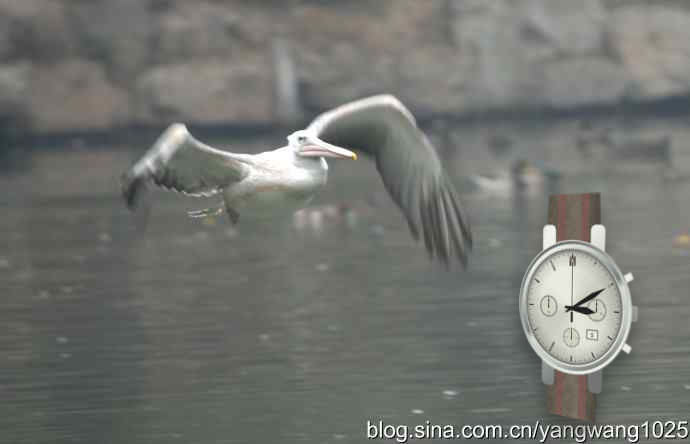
{"hour": 3, "minute": 10}
